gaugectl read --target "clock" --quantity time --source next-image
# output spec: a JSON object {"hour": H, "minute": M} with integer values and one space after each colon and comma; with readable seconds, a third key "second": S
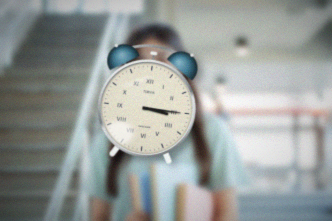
{"hour": 3, "minute": 15}
